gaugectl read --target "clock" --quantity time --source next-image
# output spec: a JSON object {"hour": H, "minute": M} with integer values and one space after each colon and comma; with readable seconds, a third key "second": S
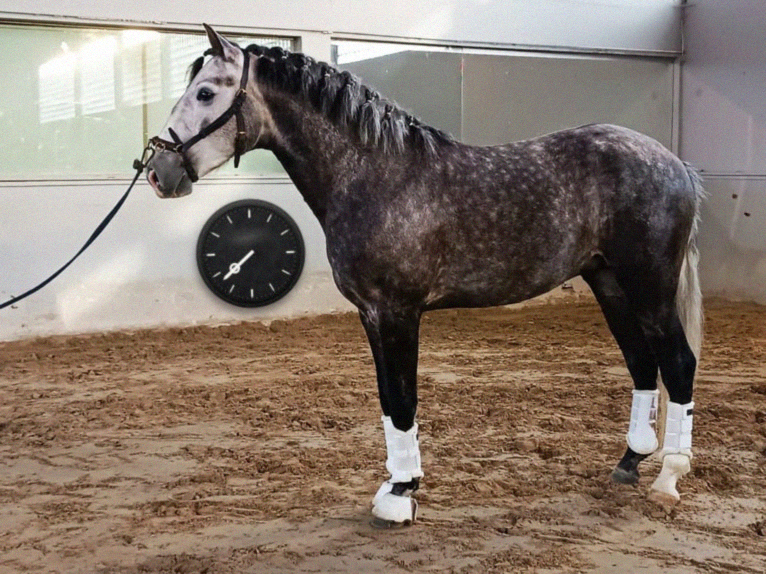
{"hour": 7, "minute": 38}
